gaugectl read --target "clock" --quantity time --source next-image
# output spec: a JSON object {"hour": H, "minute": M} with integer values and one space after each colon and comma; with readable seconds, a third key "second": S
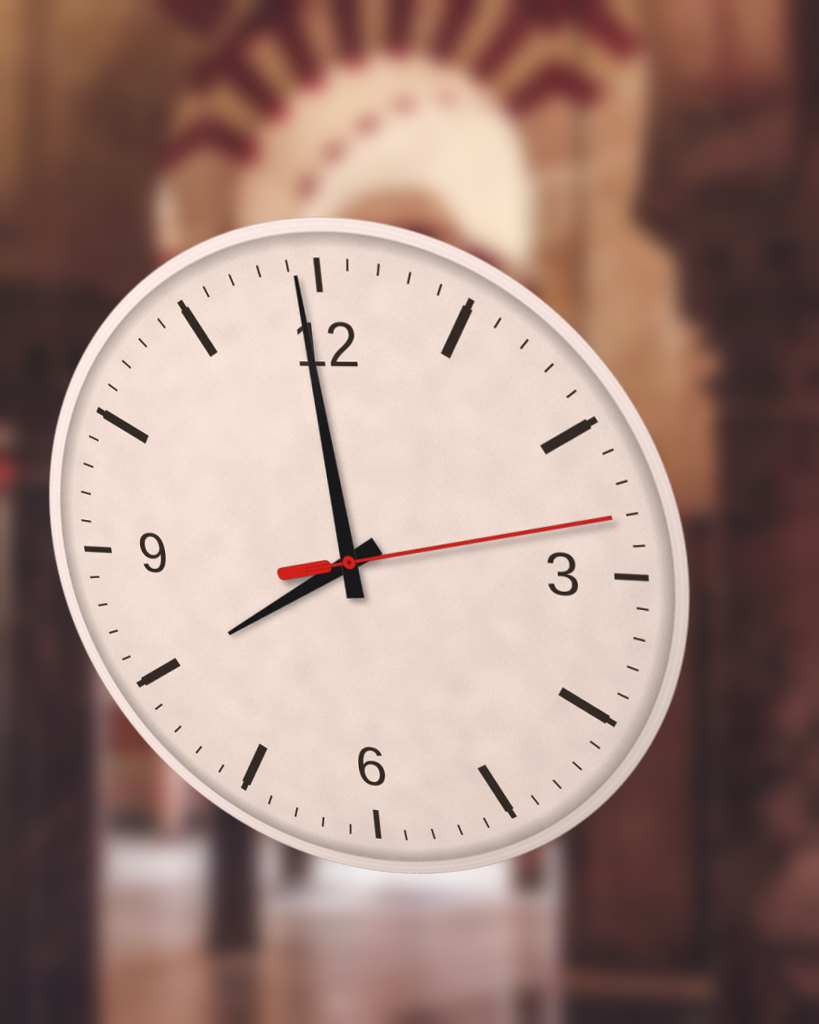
{"hour": 7, "minute": 59, "second": 13}
